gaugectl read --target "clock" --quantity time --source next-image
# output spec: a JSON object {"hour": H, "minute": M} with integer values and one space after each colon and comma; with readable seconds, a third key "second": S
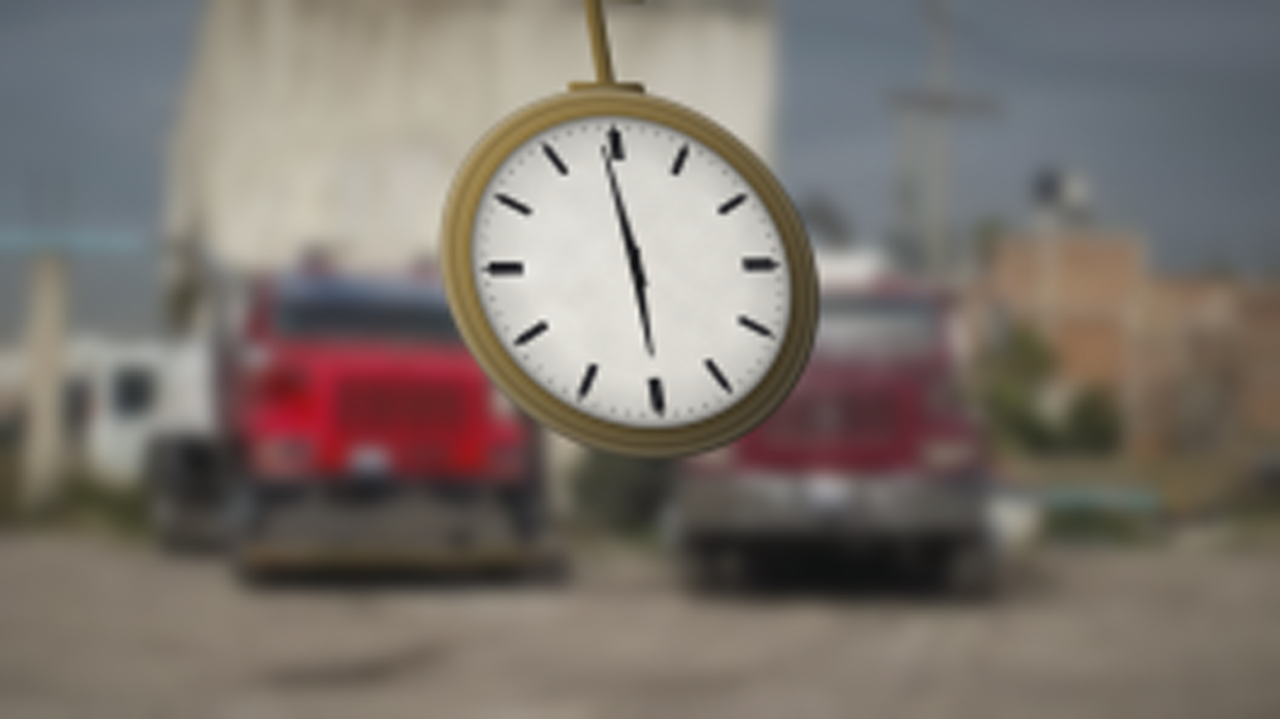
{"hour": 5, "minute": 59}
